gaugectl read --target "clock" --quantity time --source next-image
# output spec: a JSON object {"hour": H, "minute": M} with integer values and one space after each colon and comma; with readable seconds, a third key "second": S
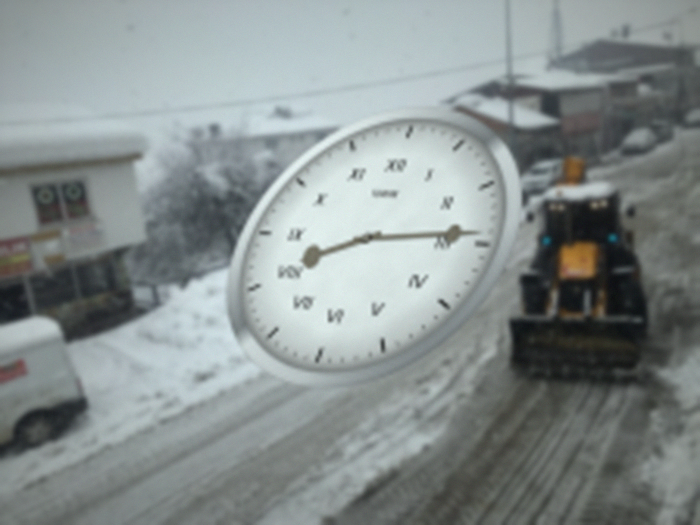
{"hour": 8, "minute": 14}
